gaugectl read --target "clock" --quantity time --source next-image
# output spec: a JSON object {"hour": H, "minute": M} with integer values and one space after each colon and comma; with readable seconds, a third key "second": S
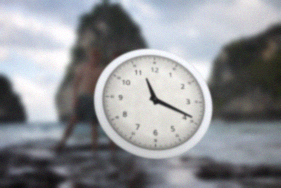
{"hour": 11, "minute": 19}
